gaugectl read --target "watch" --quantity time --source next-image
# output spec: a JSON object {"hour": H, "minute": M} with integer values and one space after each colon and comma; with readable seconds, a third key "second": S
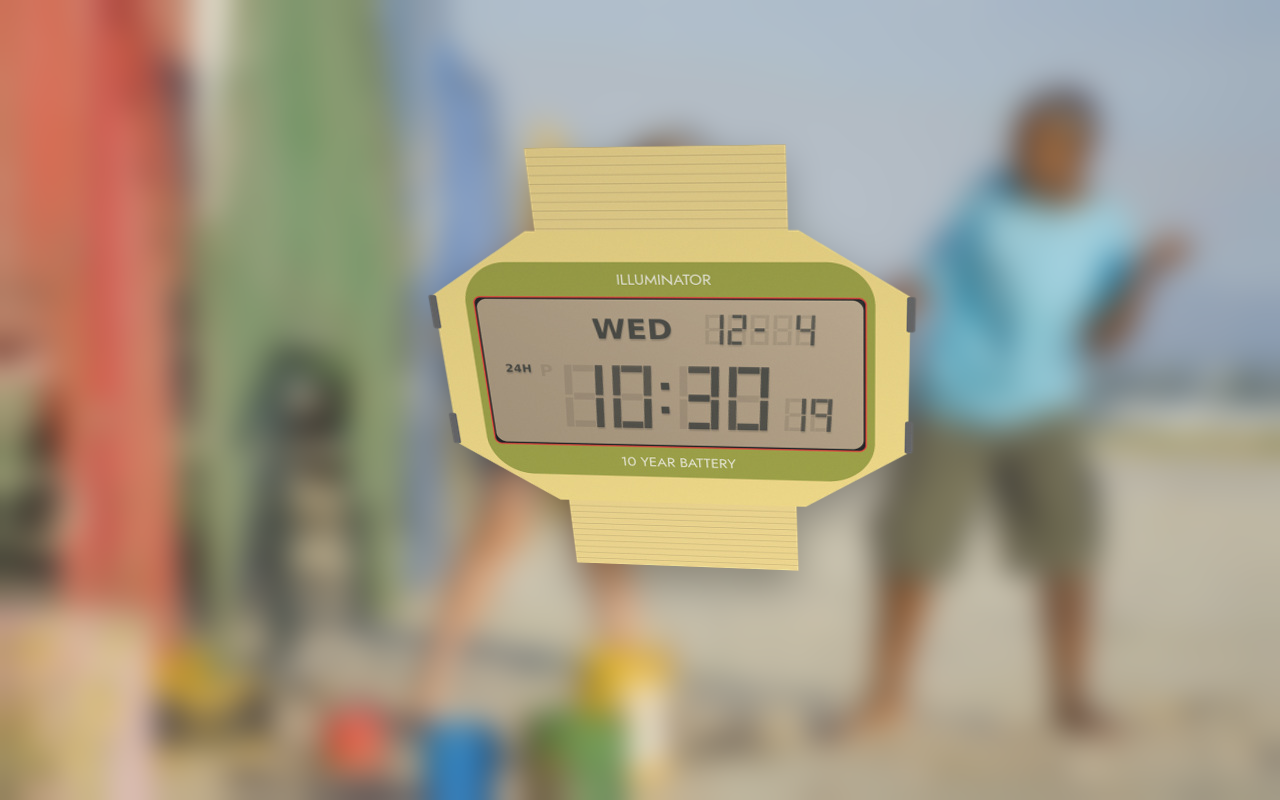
{"hour": 10, "minute": 30, "second": 19}
